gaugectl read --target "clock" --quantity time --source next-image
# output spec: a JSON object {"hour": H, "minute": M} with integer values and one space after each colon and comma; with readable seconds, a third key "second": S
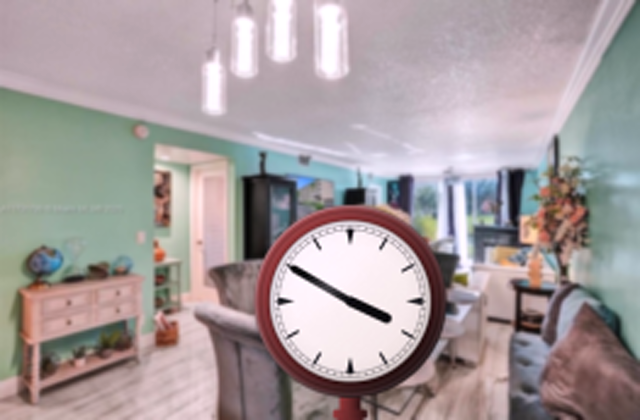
{"hour": 3, "minute": 50}
